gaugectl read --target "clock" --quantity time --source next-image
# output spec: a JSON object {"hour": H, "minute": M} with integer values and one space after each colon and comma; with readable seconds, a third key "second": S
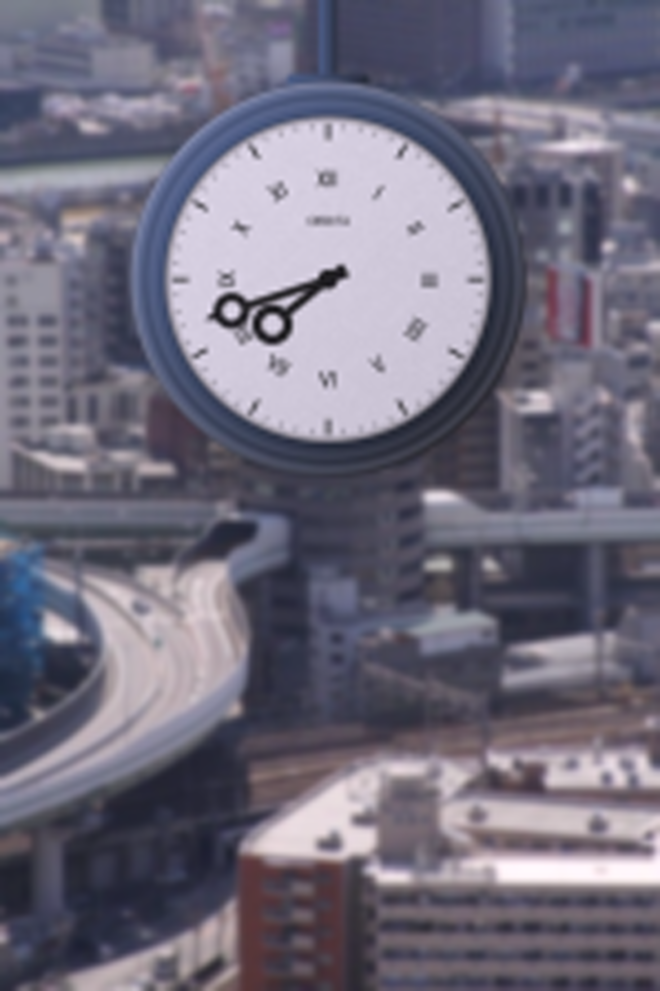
{"hour": 7, "minute": 42}
